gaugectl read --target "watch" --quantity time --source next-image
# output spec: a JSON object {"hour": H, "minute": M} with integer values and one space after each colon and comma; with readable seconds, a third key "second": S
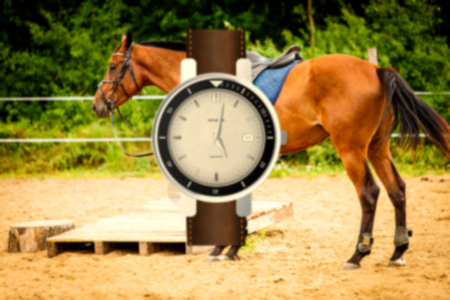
{"hour": 5, "minute": 2}
